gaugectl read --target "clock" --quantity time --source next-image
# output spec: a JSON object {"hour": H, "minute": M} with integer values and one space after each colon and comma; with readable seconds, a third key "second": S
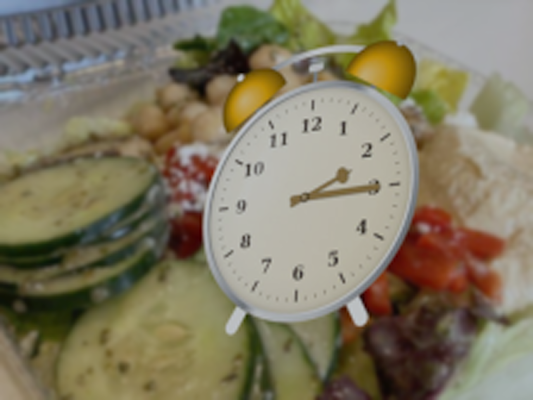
{"hour": 2, "minute": 15}
